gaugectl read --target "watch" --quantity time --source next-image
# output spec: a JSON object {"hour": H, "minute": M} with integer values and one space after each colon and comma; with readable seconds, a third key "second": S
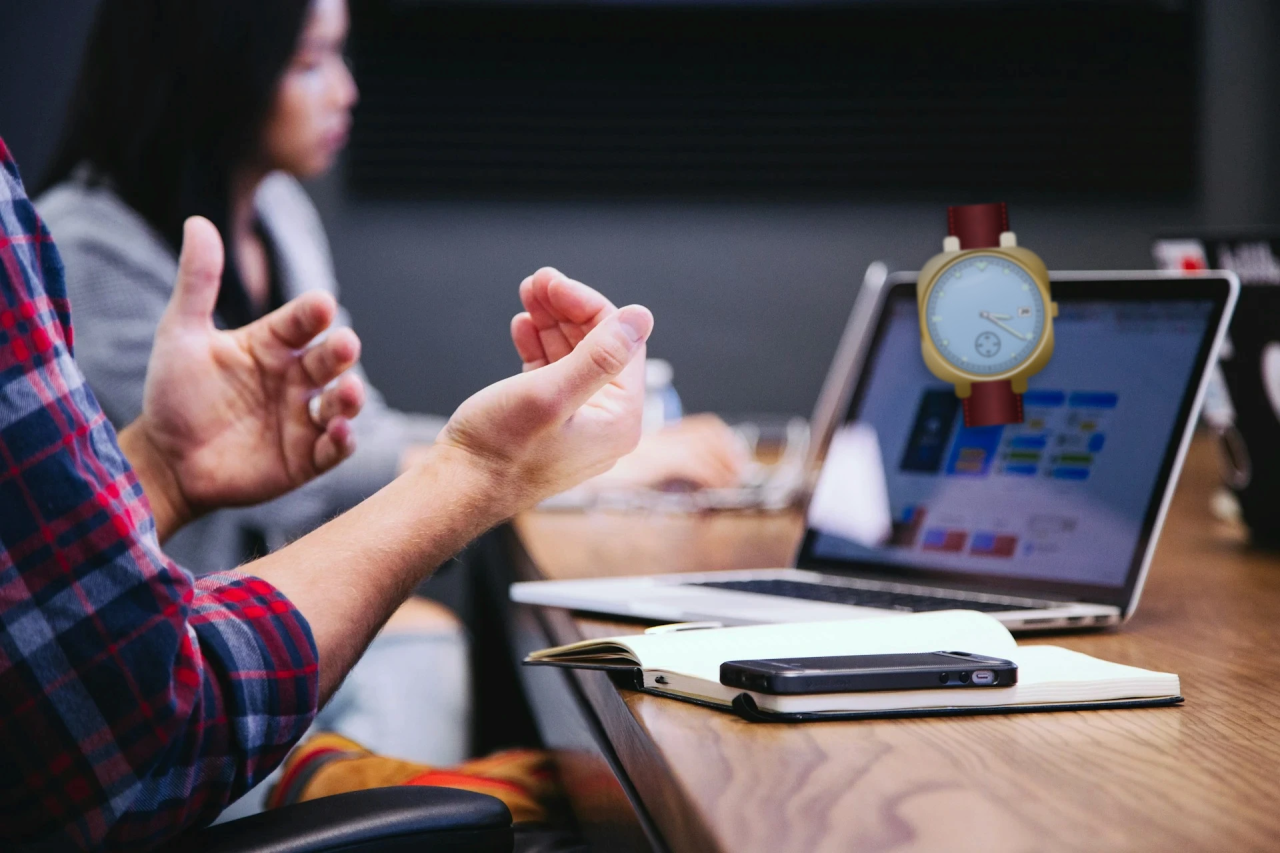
{"hour": 3, "minute": 21}
